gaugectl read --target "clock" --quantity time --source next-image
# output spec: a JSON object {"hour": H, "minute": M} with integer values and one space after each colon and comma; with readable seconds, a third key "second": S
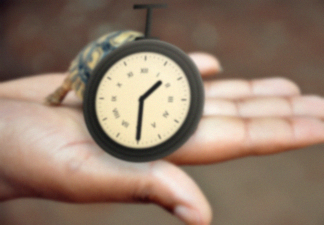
{"hour": 1, "minute": 30}
